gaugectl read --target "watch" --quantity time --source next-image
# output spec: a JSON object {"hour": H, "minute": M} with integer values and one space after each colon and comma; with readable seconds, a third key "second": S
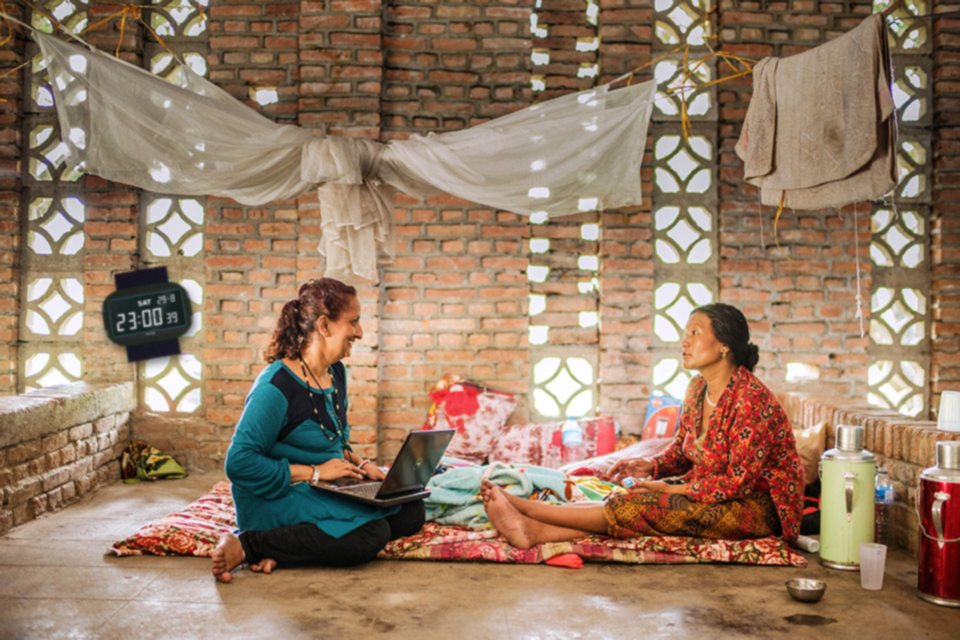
{"hour": 23, "minute": 0}
